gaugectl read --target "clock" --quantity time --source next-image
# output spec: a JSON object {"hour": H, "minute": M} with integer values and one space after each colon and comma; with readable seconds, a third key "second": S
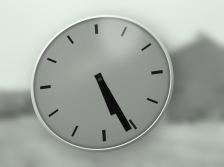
{"hour": 5, "minute": 26}
